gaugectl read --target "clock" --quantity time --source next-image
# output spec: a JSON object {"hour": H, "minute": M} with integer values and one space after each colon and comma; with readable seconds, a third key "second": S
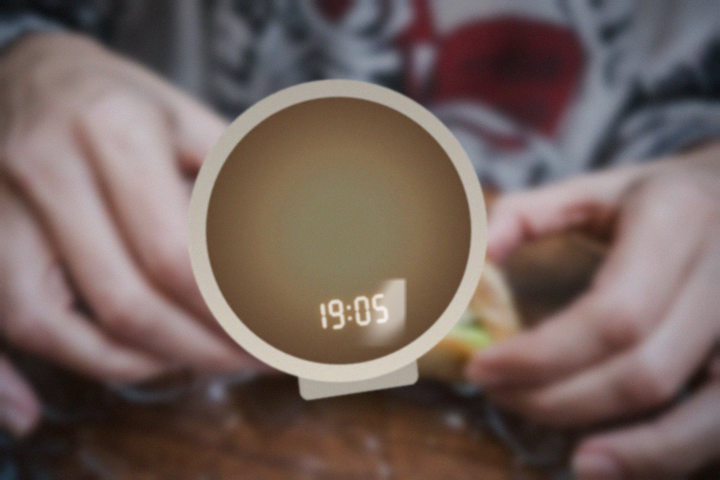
{"hour": 19, "minute": 5}
